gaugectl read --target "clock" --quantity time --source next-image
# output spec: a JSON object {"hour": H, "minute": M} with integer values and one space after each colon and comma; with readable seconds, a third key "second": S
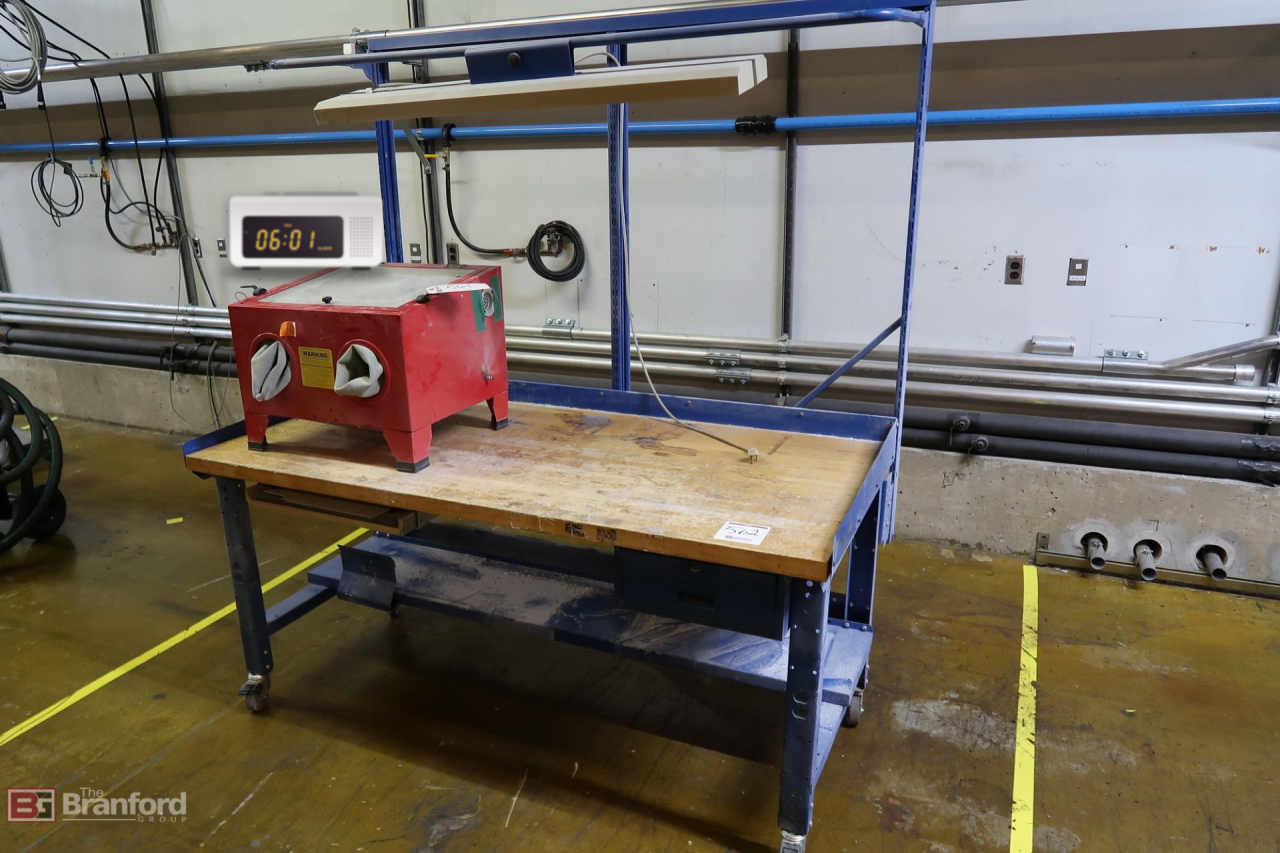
{"hour": 6, "minute": 1}
